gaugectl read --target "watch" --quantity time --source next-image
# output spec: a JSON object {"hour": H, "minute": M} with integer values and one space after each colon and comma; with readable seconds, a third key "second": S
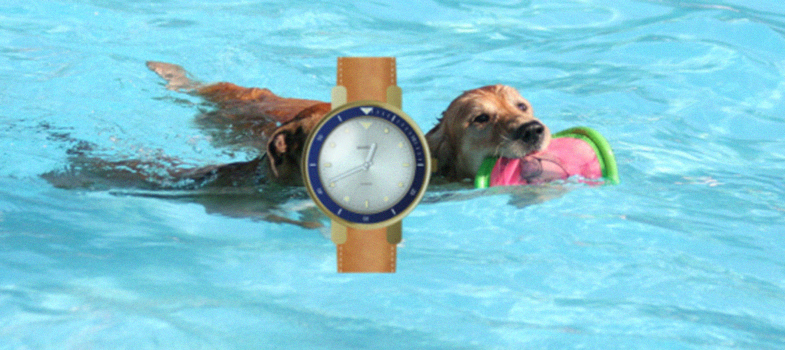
{"hour": 12, "minute": 41}
